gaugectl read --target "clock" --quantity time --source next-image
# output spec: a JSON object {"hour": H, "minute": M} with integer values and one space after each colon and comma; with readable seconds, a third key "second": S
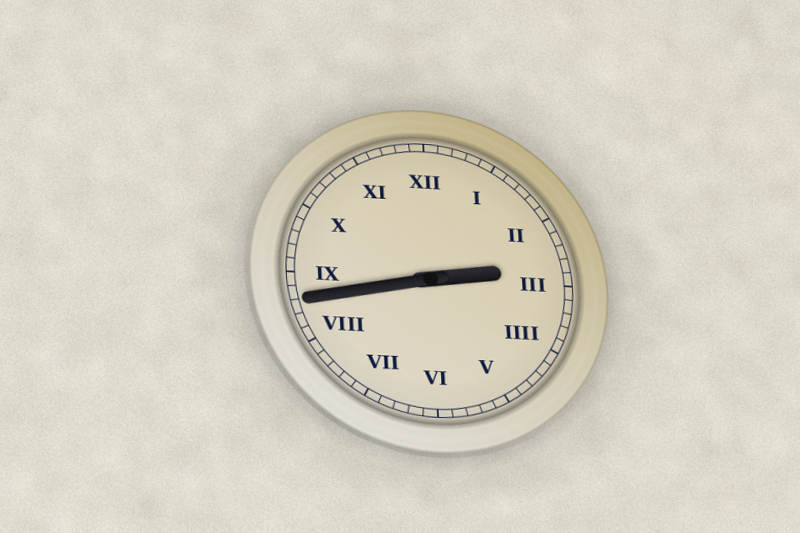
{"hour": 2, "minute": 43}
